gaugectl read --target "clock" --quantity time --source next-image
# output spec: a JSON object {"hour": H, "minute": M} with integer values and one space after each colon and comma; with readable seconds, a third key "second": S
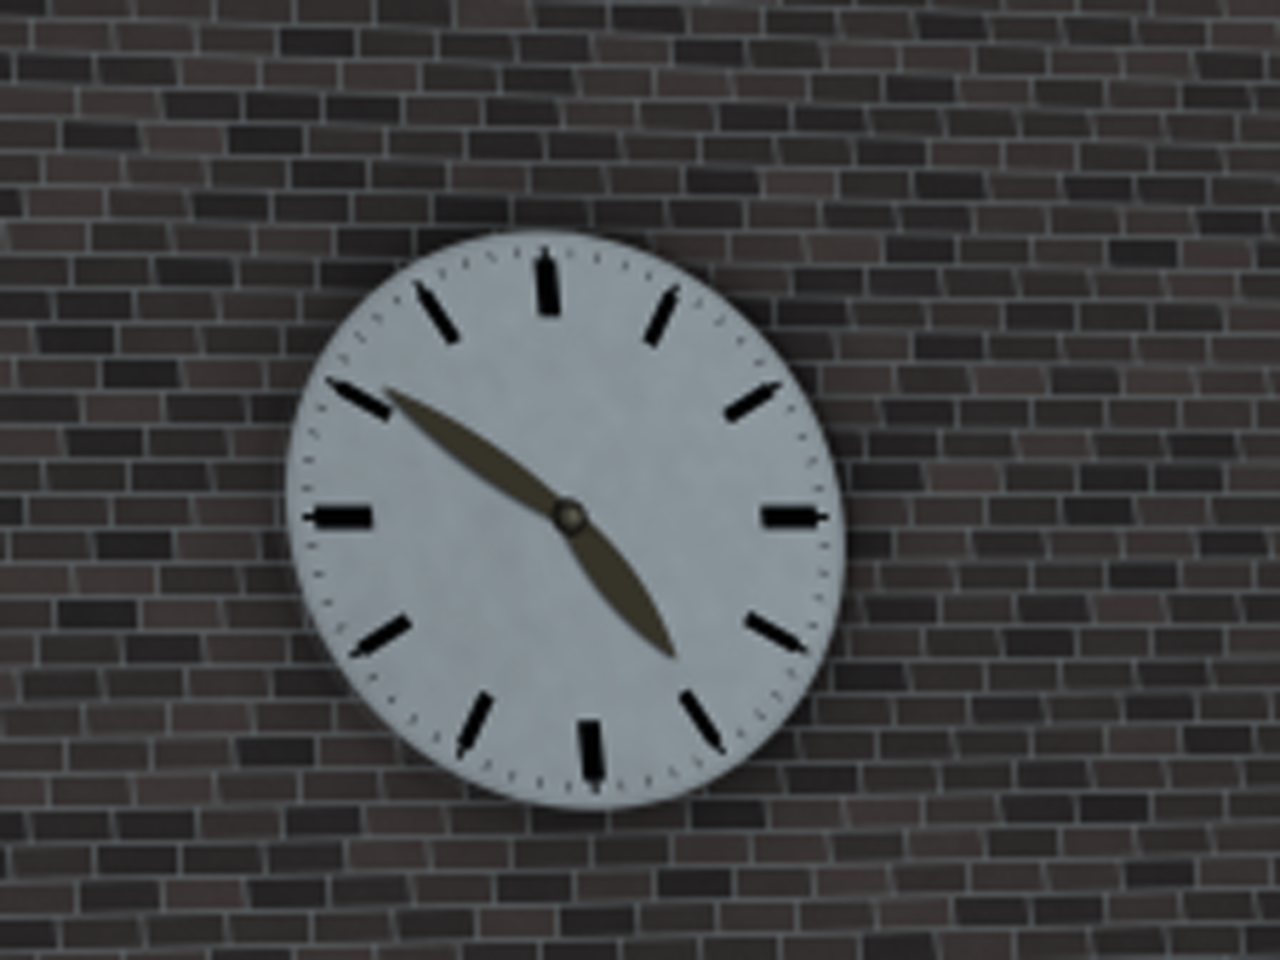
{"hour": 4, "minute": 51}
